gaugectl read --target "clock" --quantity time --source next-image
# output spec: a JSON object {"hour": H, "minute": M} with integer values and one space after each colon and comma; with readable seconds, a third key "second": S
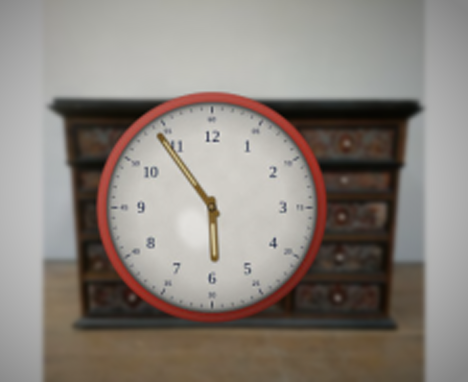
{"hour": 5, "minute": 54}
